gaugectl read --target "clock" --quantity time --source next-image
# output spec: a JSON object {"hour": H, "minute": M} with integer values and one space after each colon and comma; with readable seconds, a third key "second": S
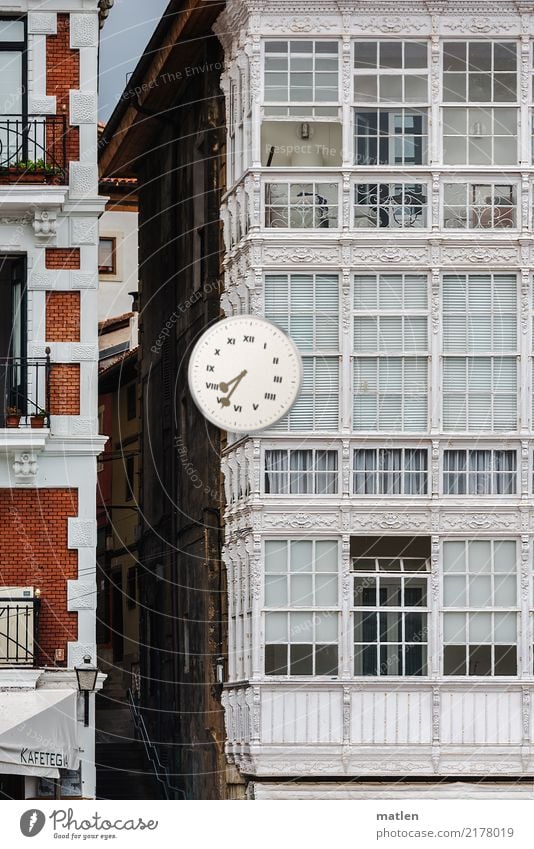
{"hour": 7, "minute": 34}
